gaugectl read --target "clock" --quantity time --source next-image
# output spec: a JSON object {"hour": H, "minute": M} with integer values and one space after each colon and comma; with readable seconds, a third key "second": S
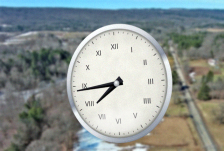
{"hour": 7, "minute": 44}
